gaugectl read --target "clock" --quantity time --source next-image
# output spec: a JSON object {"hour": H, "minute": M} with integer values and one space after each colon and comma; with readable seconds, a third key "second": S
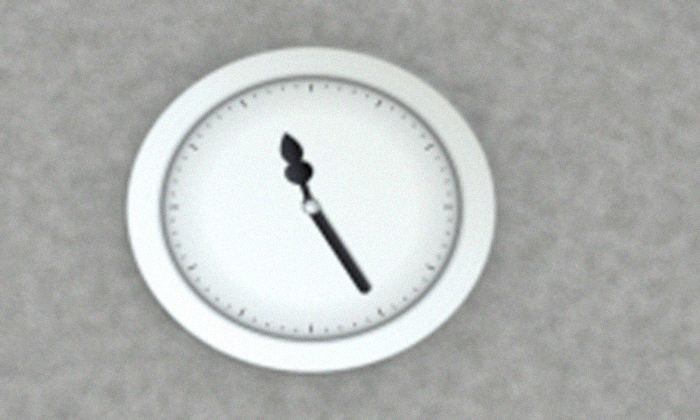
{"hour": 11, "minute": 25}
